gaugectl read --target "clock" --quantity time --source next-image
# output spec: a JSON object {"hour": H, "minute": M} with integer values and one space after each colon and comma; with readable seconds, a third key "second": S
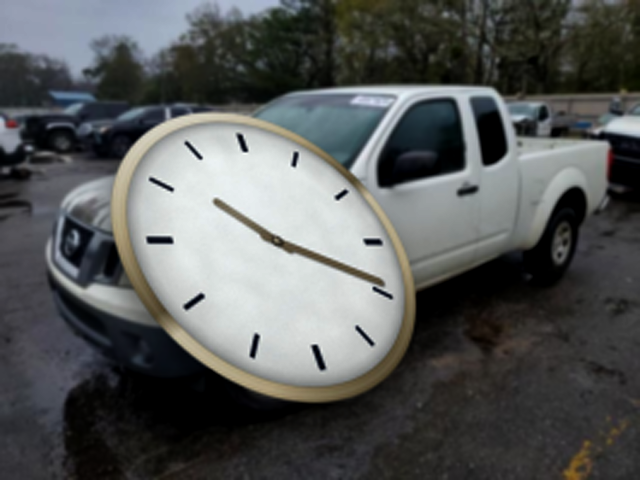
{"hour": 10, "minute": 19}
